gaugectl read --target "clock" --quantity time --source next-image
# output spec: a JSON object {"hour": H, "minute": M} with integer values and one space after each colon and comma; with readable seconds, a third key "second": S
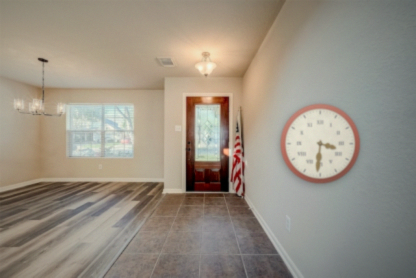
{"hour": 3, "minute": 31}
